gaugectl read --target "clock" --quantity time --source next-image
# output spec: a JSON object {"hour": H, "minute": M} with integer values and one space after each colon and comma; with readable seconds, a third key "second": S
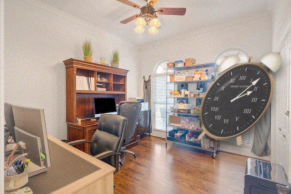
{"hour": 2, "minute": 7}
